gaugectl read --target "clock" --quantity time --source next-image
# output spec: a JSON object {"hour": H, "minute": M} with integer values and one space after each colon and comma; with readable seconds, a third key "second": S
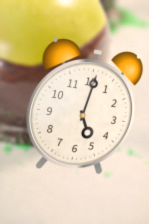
{"hour": 5, "minute": 1}
